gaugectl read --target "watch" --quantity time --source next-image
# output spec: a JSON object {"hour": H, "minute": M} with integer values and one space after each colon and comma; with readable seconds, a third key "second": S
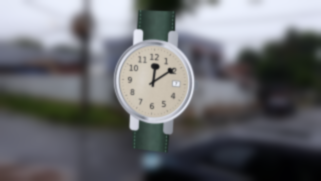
{"hour": 12, "minute": 9}
